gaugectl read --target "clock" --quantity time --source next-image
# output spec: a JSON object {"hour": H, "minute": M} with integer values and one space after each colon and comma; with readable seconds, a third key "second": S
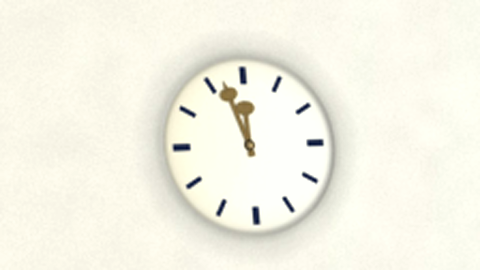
{"hour": 11, "minute": 57}
